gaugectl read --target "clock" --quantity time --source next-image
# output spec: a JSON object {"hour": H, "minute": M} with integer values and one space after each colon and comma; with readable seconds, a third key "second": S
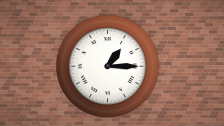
{"hour": 1, "minute": 15}
